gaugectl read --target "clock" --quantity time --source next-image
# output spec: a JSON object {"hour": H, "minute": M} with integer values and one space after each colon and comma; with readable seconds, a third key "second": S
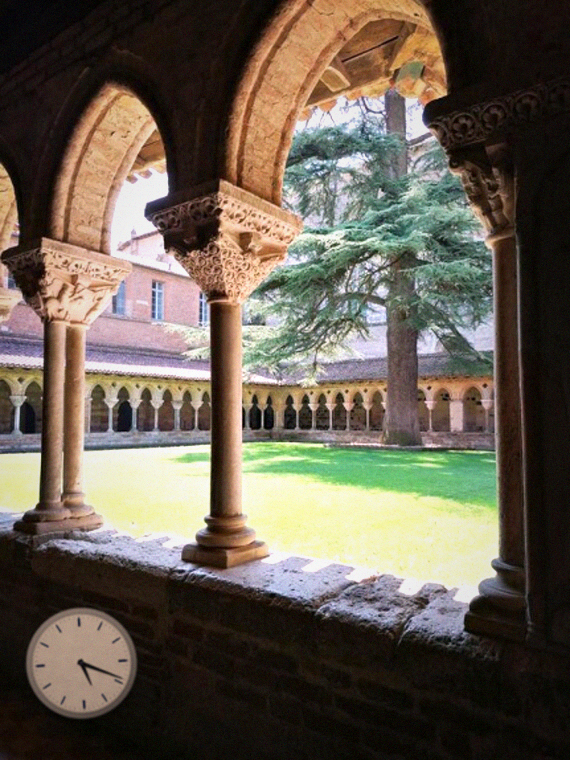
{"hour": 5, "minute": 19}
